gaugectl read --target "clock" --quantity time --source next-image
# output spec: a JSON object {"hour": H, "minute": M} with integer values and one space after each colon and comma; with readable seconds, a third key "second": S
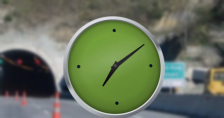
{"hour": 7, "minute": 9}
